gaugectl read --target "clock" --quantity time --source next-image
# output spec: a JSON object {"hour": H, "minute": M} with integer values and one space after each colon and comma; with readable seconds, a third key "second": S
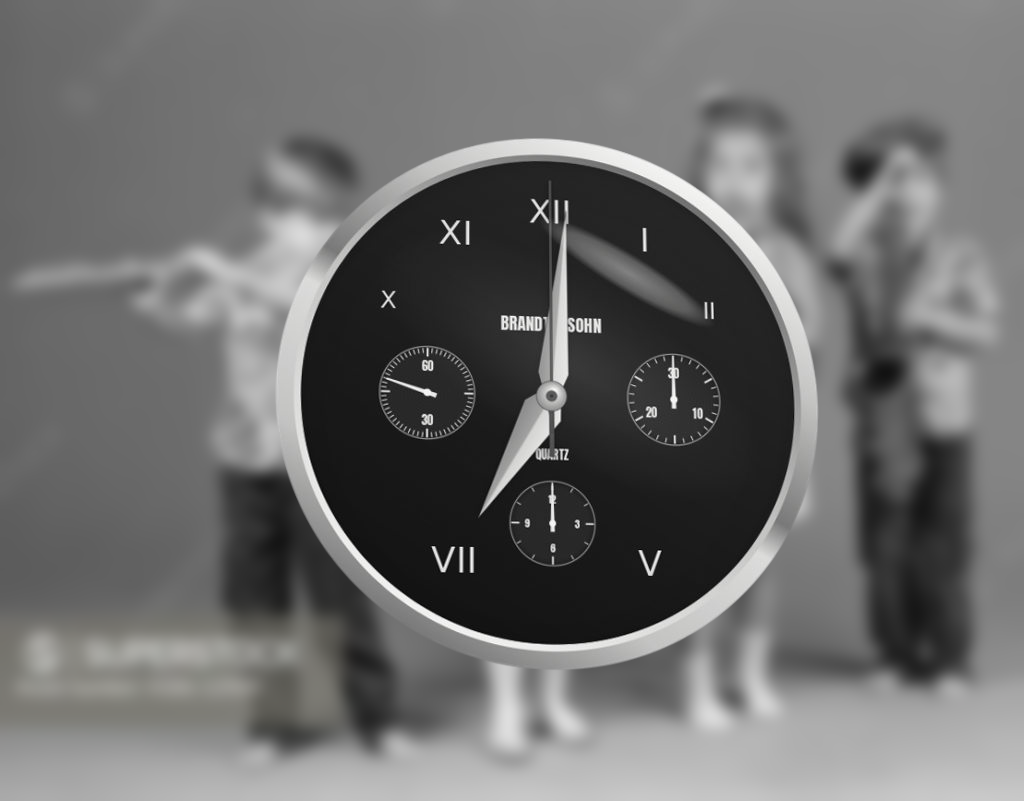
{"hour": 7, "minute": 0, "second": 48}
